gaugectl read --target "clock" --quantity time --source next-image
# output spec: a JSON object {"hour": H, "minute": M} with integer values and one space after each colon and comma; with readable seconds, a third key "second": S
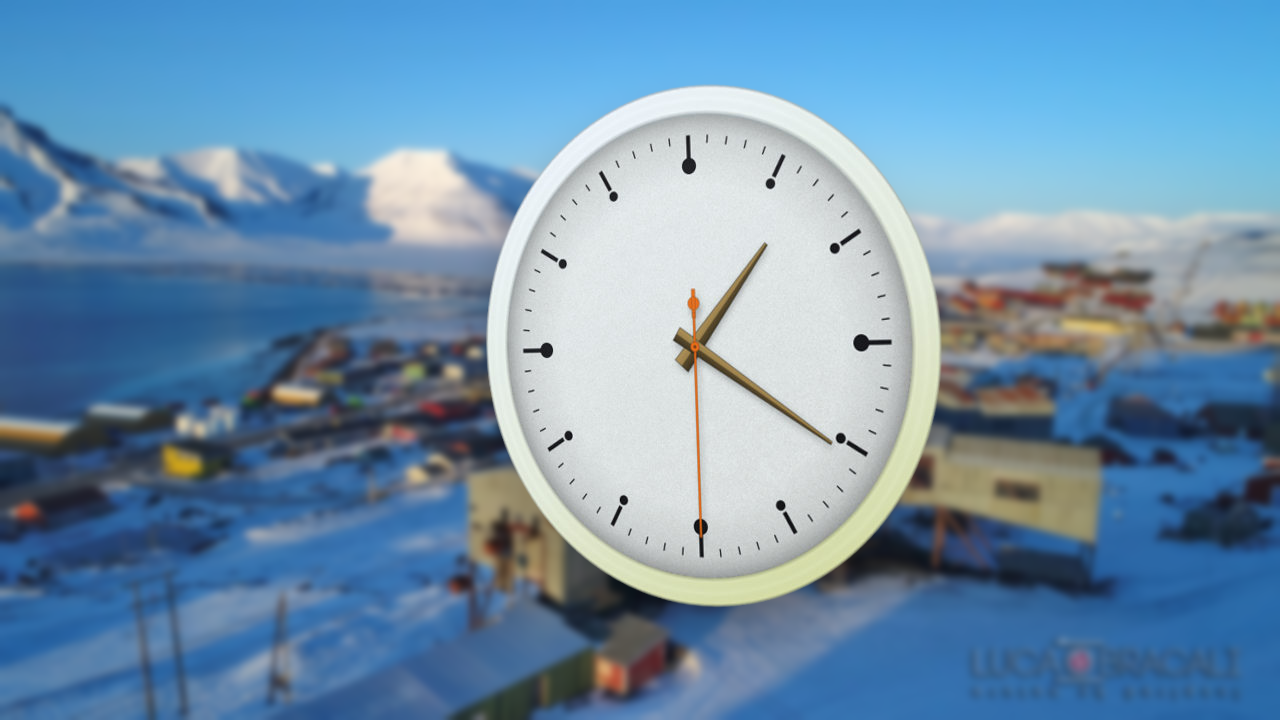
{"hour": 1, "minute": 20, "second": 30}
